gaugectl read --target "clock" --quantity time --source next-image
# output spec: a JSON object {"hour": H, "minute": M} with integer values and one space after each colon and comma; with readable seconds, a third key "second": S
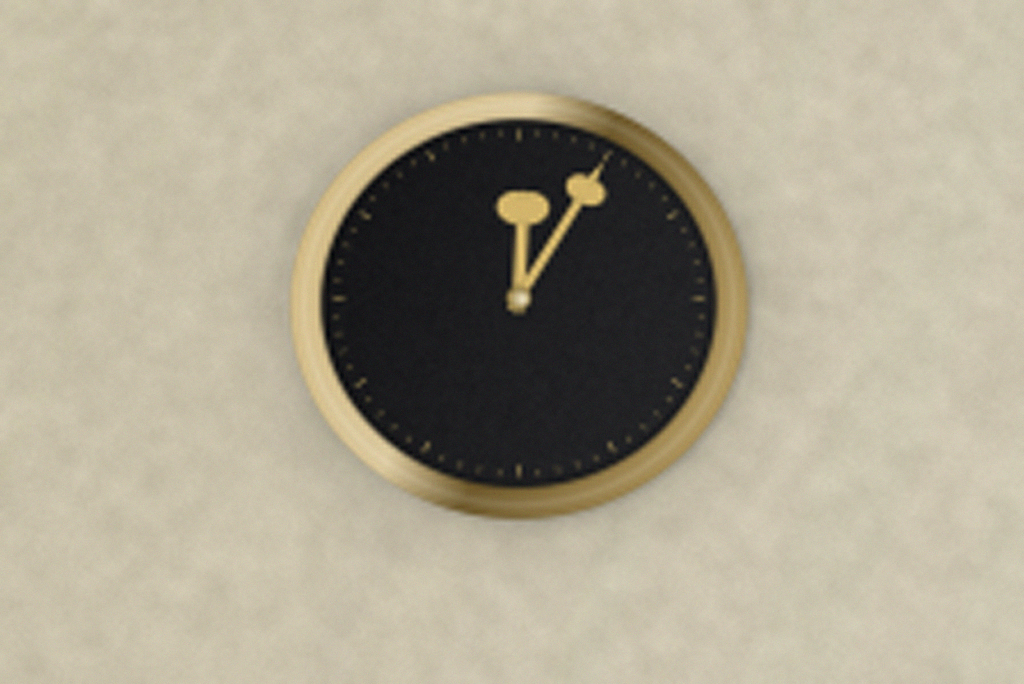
{"hour": 12, "minute": 5}
